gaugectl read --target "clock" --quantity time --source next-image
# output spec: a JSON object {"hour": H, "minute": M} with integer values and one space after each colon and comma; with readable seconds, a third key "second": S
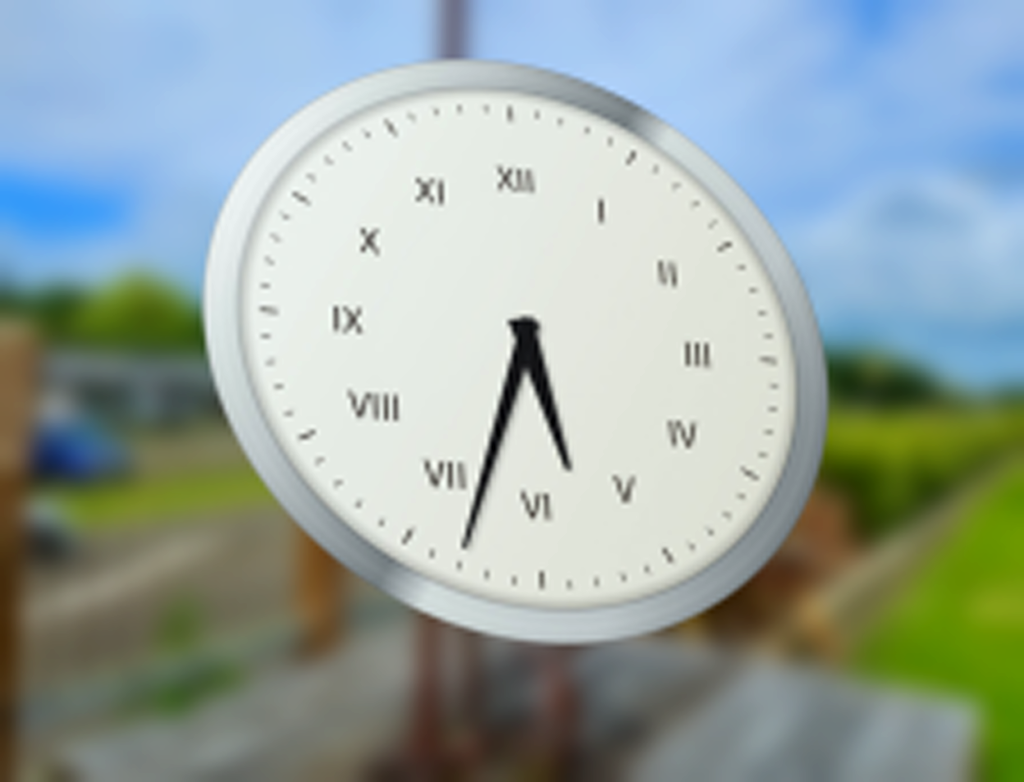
{"hour": 5, "minute": 33}
